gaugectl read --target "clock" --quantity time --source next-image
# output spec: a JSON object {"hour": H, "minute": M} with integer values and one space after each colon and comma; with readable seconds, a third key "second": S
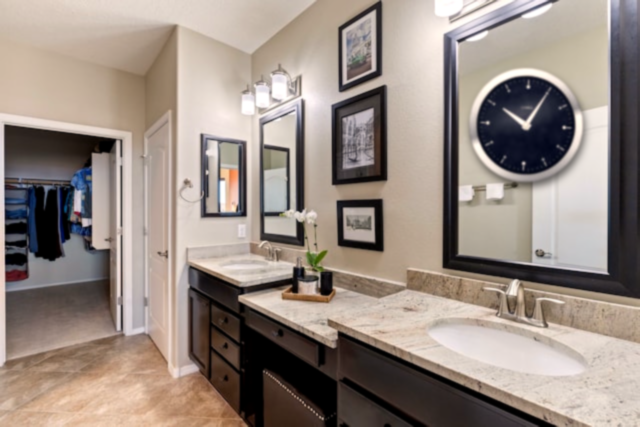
{"hour": 10, "minute": 5}
